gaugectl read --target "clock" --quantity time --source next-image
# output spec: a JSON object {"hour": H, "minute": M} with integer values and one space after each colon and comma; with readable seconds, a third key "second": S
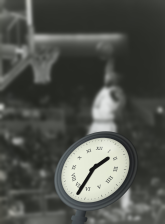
{"hour": 1, "minute": 33}
